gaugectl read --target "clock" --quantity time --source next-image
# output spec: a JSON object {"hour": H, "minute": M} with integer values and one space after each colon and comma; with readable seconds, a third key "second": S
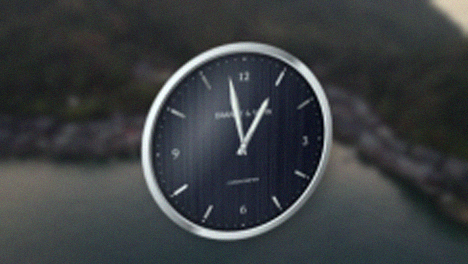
{"hour": 12, "minute": 58}
